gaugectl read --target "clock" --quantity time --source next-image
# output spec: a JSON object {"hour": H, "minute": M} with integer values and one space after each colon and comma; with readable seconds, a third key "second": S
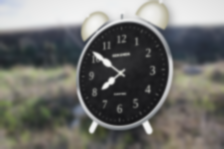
{"hour": 7, "minute": 51}
